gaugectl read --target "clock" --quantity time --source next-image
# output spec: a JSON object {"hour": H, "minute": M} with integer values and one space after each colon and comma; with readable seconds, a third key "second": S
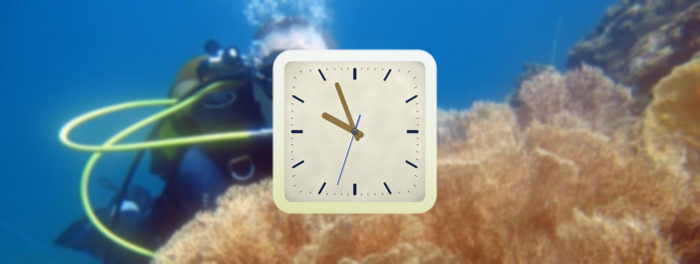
{"hour": 9, "minute": 56, "second": 33}
